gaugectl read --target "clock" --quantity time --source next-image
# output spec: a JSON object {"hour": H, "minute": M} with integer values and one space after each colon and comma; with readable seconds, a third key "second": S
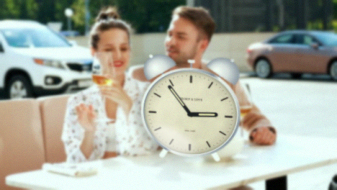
{"hour": 2, "minute": 54}
